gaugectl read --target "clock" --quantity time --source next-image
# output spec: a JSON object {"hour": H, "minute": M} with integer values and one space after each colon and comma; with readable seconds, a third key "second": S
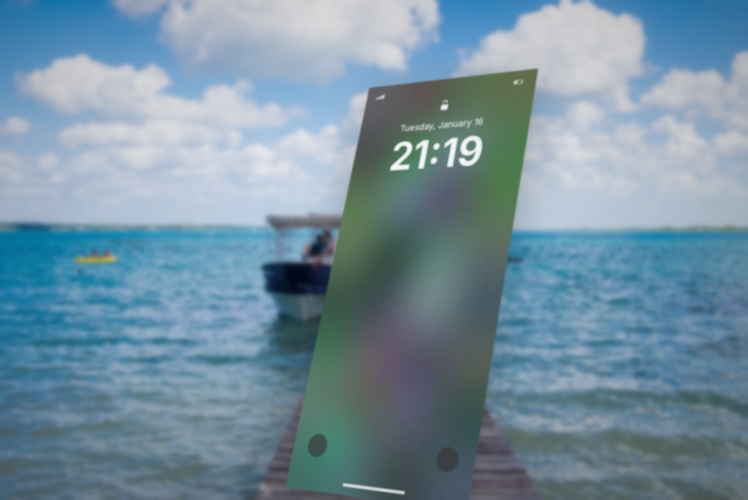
{"hour": 21, "minute": 19}
